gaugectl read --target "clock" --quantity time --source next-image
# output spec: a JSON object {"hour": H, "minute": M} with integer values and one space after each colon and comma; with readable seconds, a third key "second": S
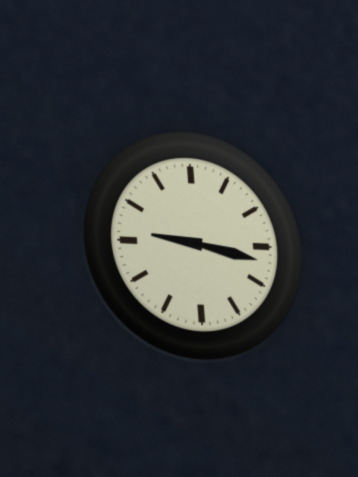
{"hour": 9, "minute": 17}
